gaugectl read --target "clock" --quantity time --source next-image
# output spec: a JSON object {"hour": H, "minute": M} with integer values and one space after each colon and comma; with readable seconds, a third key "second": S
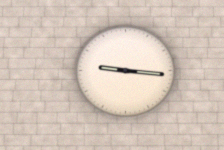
{"hour": 9, "minute": 16}
